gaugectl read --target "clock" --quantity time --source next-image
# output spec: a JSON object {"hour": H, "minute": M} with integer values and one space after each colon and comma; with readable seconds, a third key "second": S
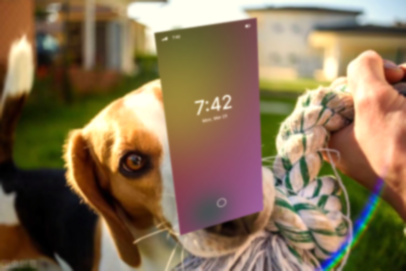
{"hour": 7, "minute": 42}
